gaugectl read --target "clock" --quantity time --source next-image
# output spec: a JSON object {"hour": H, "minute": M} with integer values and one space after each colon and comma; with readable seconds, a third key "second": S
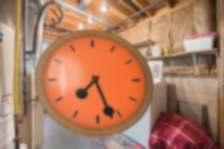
{"hour": 7, "minute": 27}
